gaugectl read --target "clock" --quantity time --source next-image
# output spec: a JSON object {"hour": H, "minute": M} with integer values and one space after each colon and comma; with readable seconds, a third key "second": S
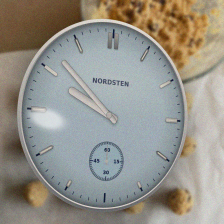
{"hour": 9, "minute": 52}
